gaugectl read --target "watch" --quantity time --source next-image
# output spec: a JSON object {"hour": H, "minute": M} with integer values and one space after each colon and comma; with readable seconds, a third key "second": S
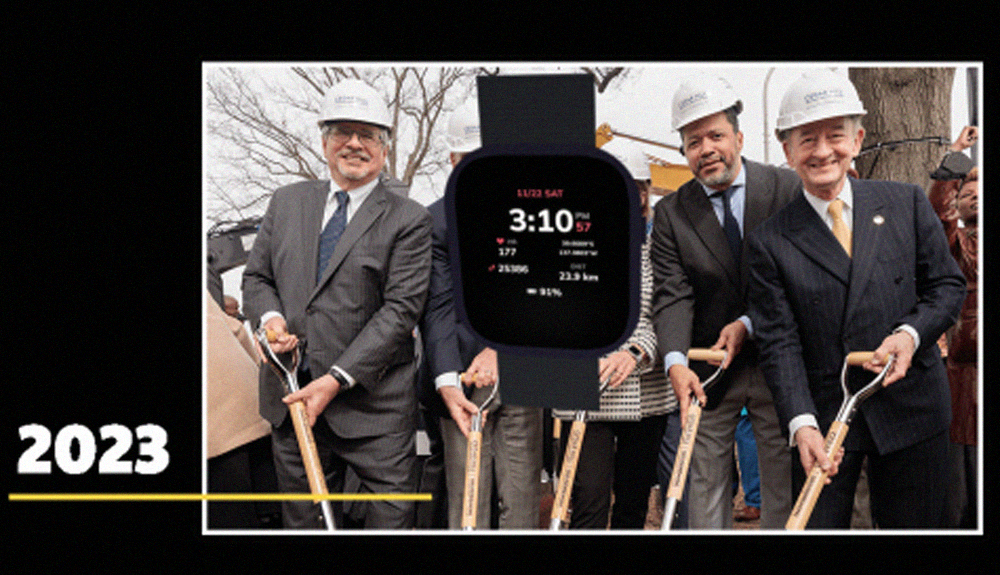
{"hour": 3, "minute": 10}
